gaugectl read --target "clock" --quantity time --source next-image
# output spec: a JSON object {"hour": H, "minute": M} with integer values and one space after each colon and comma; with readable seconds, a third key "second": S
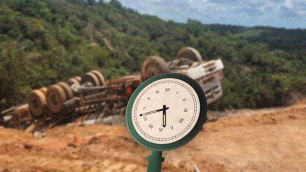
{"hour": 5, "minute": 42}
